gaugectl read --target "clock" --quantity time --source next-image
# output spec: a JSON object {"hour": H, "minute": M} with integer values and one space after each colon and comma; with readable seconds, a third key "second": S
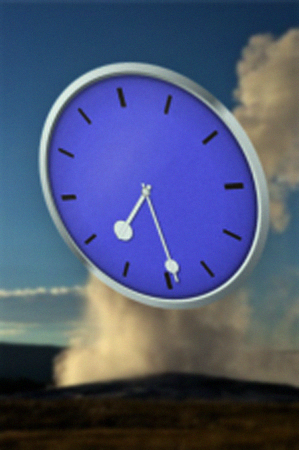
{"hour": 7, "minute": 29}
